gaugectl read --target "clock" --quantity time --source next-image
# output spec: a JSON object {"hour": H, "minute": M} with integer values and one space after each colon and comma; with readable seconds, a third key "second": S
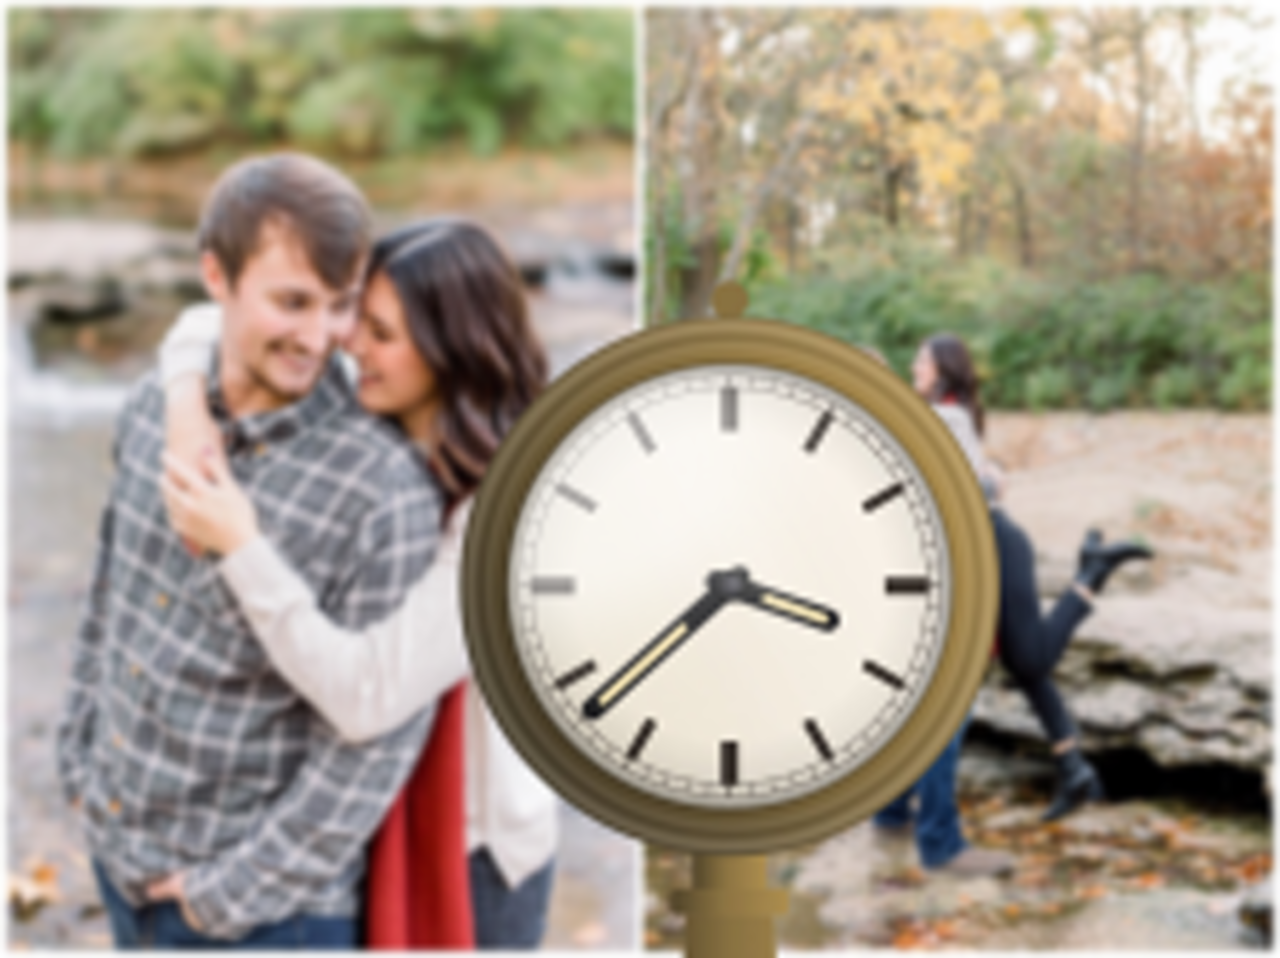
{"hour": 3, "minute": 38}
